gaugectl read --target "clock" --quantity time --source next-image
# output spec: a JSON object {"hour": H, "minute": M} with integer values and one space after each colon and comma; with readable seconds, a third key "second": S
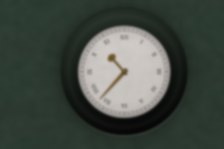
{"hour": 10, "minute": 37}
